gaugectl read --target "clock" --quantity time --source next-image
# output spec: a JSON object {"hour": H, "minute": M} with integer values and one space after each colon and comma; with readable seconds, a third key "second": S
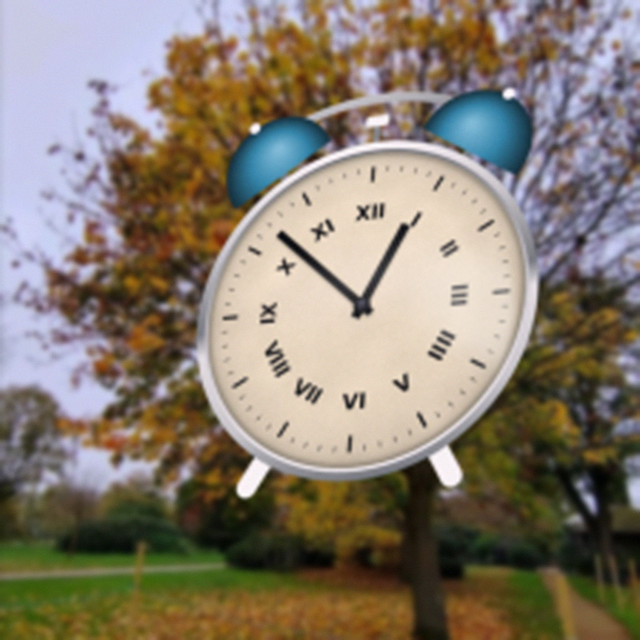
{"hour": 12, "minute": 52}
